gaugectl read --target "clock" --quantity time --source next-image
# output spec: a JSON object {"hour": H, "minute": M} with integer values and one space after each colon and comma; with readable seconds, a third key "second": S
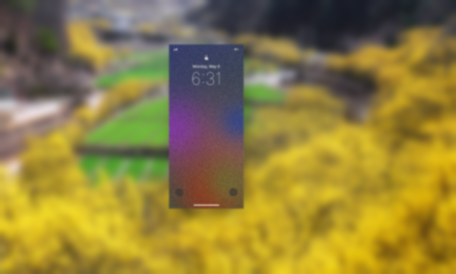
{"hour": 6, "minute": 31}
